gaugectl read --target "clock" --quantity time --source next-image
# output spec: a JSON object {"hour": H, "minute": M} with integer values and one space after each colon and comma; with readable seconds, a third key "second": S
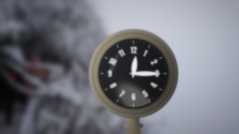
{"hour": 12, "minute": 15}
